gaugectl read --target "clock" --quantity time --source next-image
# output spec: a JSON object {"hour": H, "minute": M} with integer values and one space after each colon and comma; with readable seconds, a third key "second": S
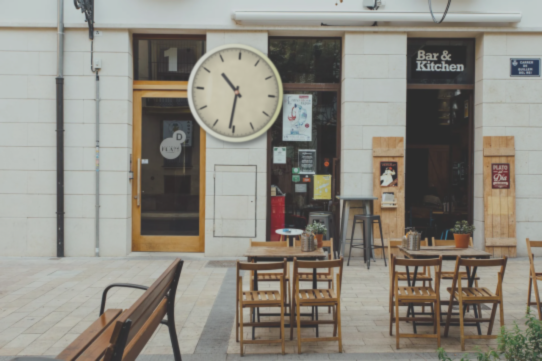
{"hour": 10, "minute": 31}
